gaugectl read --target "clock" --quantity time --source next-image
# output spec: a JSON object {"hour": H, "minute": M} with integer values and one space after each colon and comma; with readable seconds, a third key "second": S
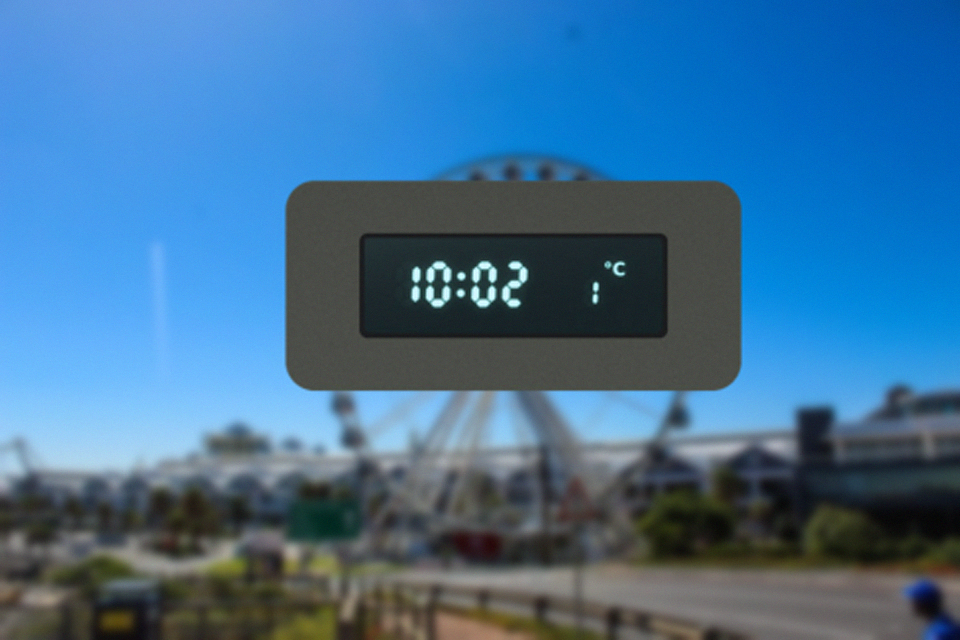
{"hour": 10, "minute": 2}
